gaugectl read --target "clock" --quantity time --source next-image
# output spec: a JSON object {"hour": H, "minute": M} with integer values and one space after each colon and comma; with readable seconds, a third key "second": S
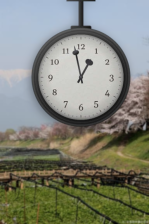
{"hour": 12, "minute": 58}
